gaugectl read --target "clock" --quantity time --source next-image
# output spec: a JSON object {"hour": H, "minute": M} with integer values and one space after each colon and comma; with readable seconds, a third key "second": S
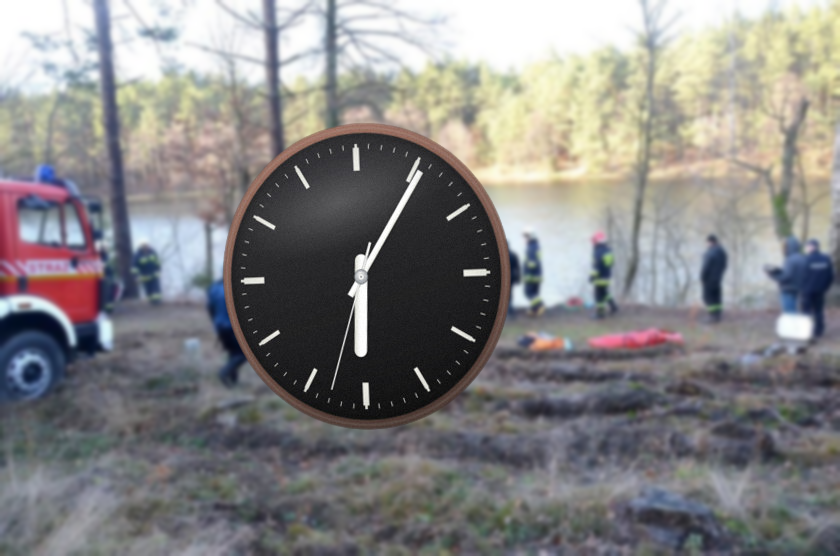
{"hour": 6, "minute": 5, "second": 33}
